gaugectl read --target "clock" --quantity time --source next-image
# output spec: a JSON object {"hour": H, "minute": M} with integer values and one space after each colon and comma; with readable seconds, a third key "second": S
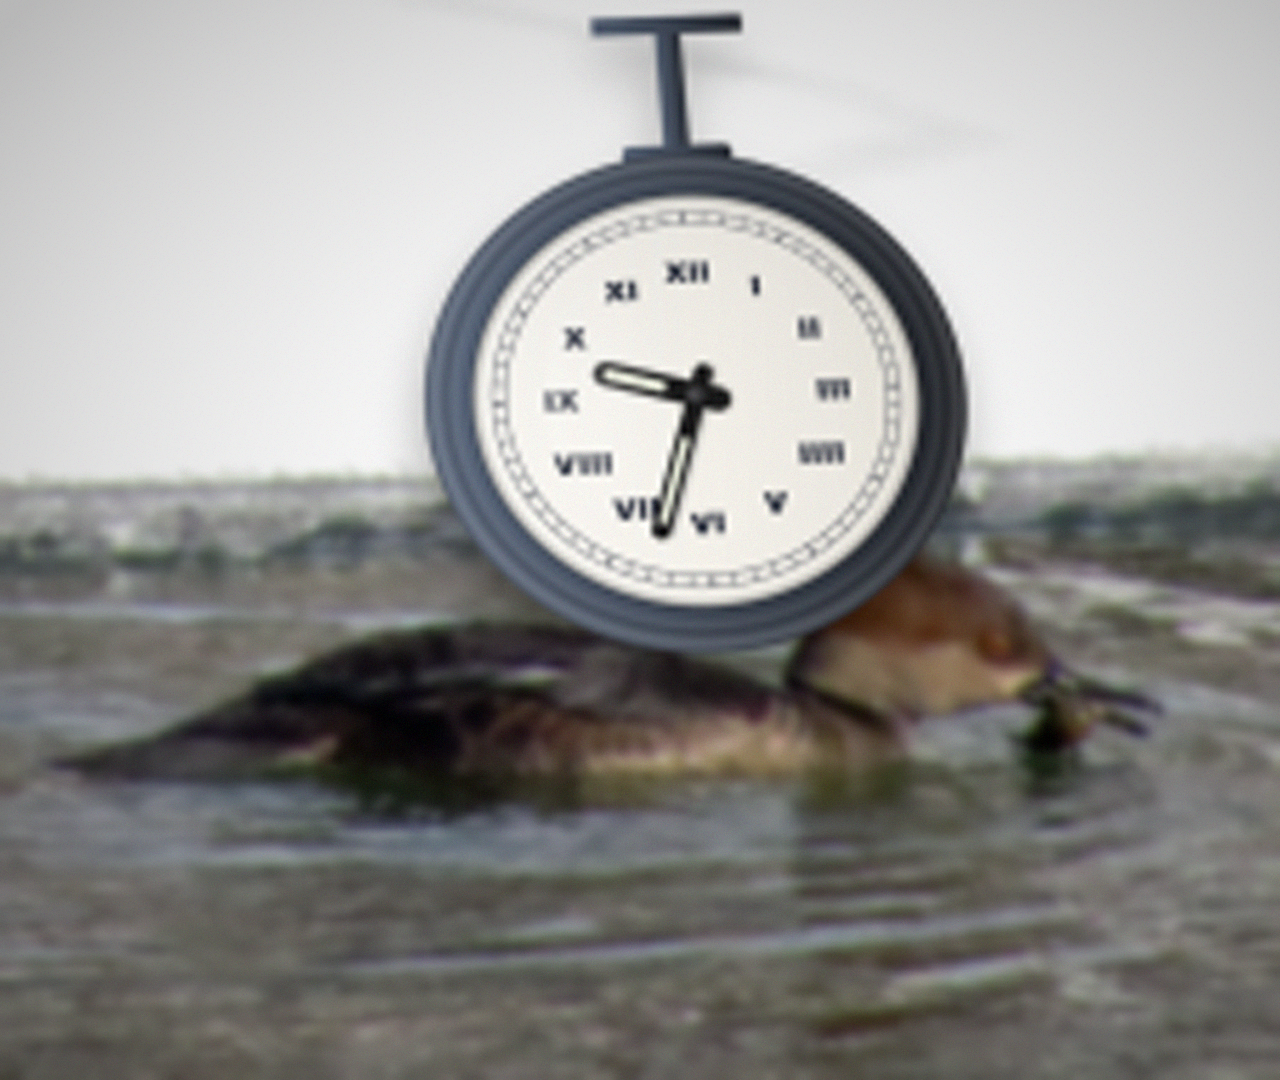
{"hour": 9, "minute": 33}
